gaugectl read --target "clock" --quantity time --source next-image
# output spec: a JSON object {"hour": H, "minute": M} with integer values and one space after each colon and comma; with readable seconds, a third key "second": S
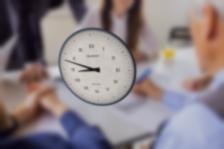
{"hour": 8, "minute": 48}
